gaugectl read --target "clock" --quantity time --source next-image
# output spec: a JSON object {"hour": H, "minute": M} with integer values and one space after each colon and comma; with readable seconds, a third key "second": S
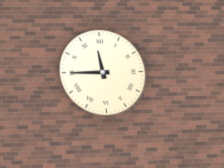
{"hour": 11, "minute": 45}
